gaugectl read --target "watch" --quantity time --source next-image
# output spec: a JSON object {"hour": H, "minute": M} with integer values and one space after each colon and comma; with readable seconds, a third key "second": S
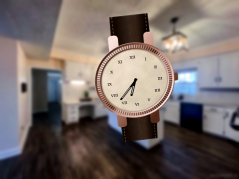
{"hour": 6, "minute": 37}
